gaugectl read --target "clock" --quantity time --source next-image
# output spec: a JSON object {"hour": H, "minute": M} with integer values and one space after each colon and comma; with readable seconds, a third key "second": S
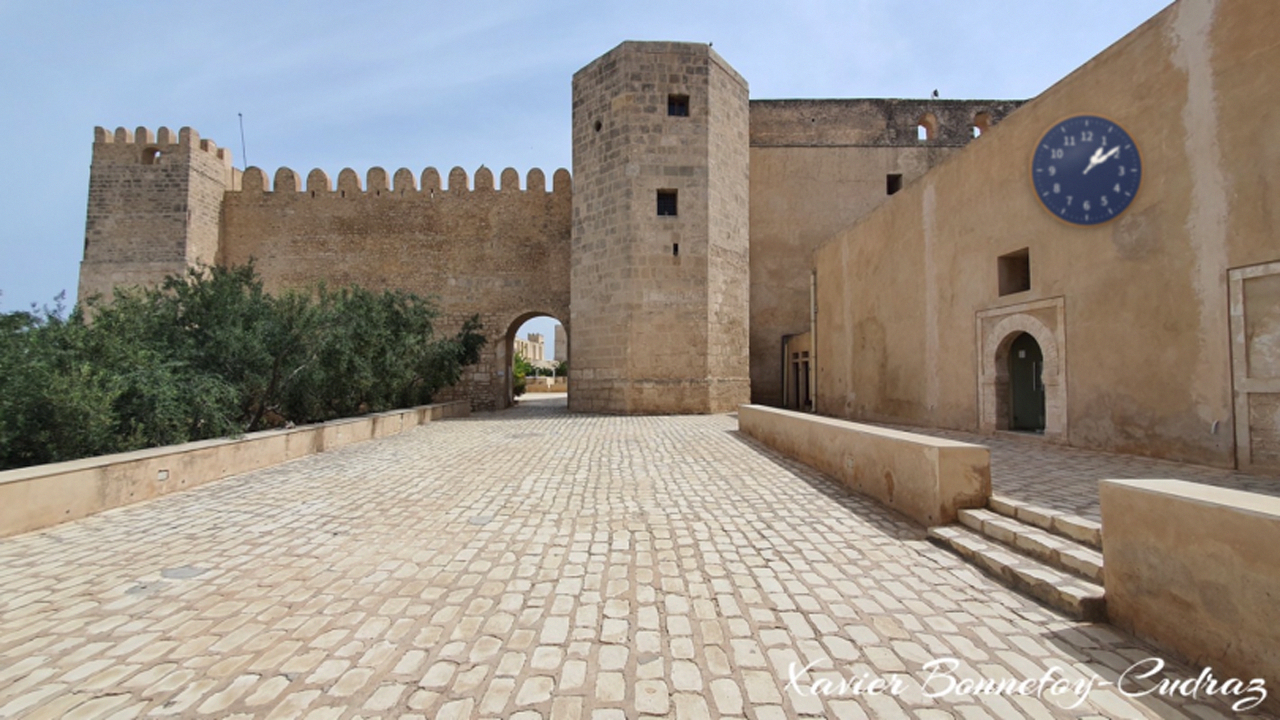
{"hour": 1, "minute": 9}
